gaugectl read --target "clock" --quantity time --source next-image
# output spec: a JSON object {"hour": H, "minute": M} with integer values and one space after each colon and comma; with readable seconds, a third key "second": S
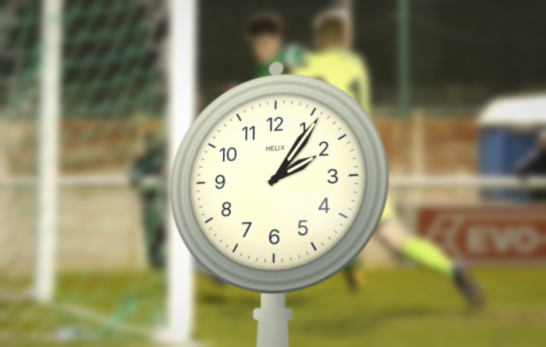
{"hour": 2, "minute": 6}
